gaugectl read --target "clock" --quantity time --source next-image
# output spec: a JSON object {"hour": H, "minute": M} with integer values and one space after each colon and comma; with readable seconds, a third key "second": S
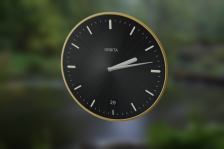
{"hour": 2, "minute": 13}
